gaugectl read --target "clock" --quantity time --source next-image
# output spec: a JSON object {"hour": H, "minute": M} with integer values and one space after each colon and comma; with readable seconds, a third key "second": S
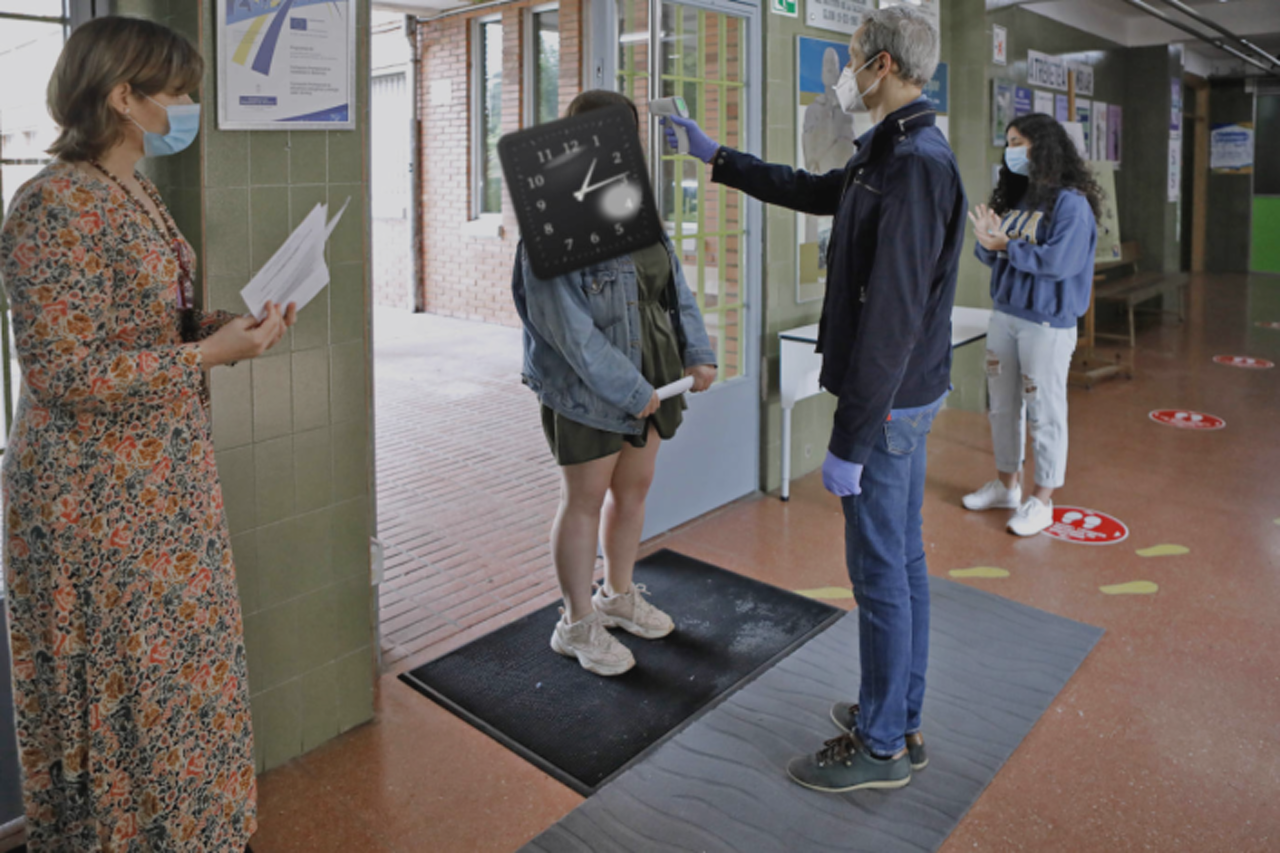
{"hour": 1, "minute": 14}
